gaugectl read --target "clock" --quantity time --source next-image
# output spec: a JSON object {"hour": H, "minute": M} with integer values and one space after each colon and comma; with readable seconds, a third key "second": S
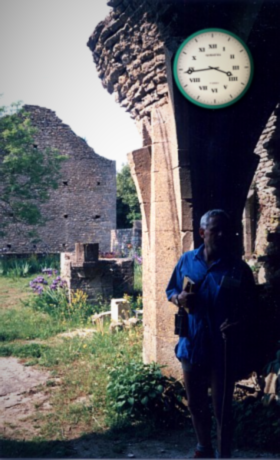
{"hour": 3, "minute": 44}
